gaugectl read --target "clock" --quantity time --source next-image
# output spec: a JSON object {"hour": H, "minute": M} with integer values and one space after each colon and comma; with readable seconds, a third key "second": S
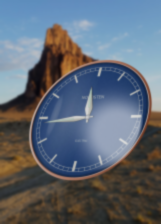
{"hour": 11, "minute": 44}
